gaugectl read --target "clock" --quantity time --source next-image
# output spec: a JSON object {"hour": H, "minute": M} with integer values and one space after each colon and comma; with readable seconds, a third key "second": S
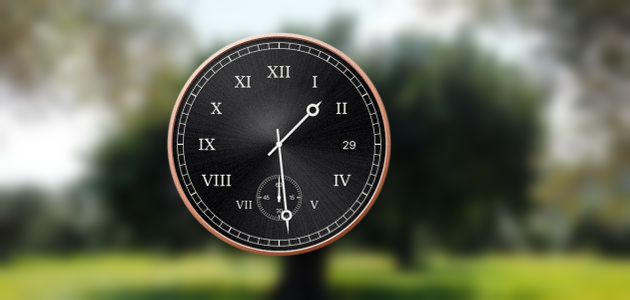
{"hour": 1, "minute": 29}
